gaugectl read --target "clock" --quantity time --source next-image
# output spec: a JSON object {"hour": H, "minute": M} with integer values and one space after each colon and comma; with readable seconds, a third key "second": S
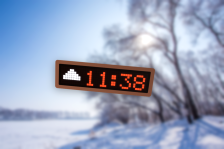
{"hour": 11, "minute": 38}
